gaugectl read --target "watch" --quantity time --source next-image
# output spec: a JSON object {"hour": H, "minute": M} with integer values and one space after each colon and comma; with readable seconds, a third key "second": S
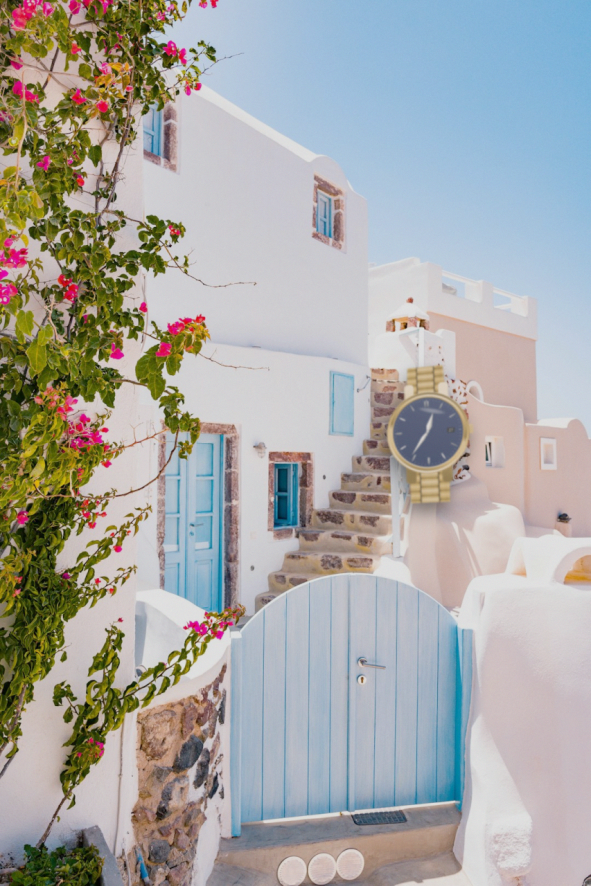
{"hour": 12, "minute": 36}
